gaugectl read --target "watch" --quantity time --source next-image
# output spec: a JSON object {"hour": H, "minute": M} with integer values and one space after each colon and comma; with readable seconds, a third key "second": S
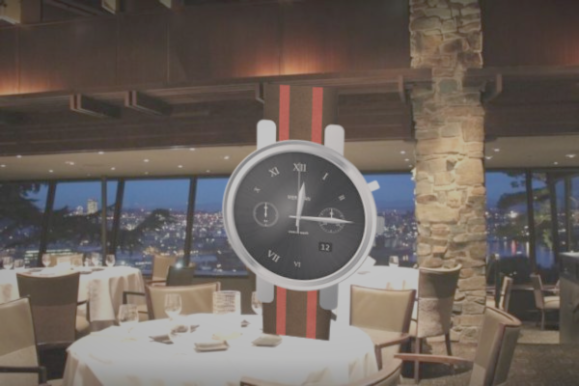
{"hour": 12, "minute": 15}
